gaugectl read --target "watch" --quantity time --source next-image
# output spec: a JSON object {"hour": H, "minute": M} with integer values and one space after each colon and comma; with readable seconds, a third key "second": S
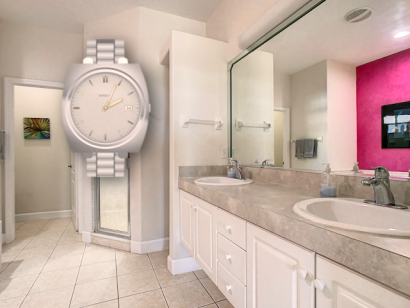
{"hour": 2, "minute": 4}
